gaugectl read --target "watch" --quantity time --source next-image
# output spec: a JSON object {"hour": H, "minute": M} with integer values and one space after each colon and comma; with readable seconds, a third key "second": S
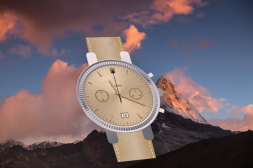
{"hour": 11, "minute": 20}
